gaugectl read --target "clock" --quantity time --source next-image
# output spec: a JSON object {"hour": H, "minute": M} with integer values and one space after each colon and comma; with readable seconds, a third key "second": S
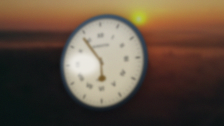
{"hour": 5, "minute": 54}
